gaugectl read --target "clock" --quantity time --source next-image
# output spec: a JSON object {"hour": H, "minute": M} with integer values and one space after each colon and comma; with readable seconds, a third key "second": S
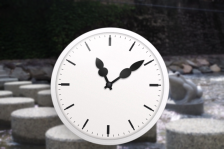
{"hour": 11, "minute": 9}
